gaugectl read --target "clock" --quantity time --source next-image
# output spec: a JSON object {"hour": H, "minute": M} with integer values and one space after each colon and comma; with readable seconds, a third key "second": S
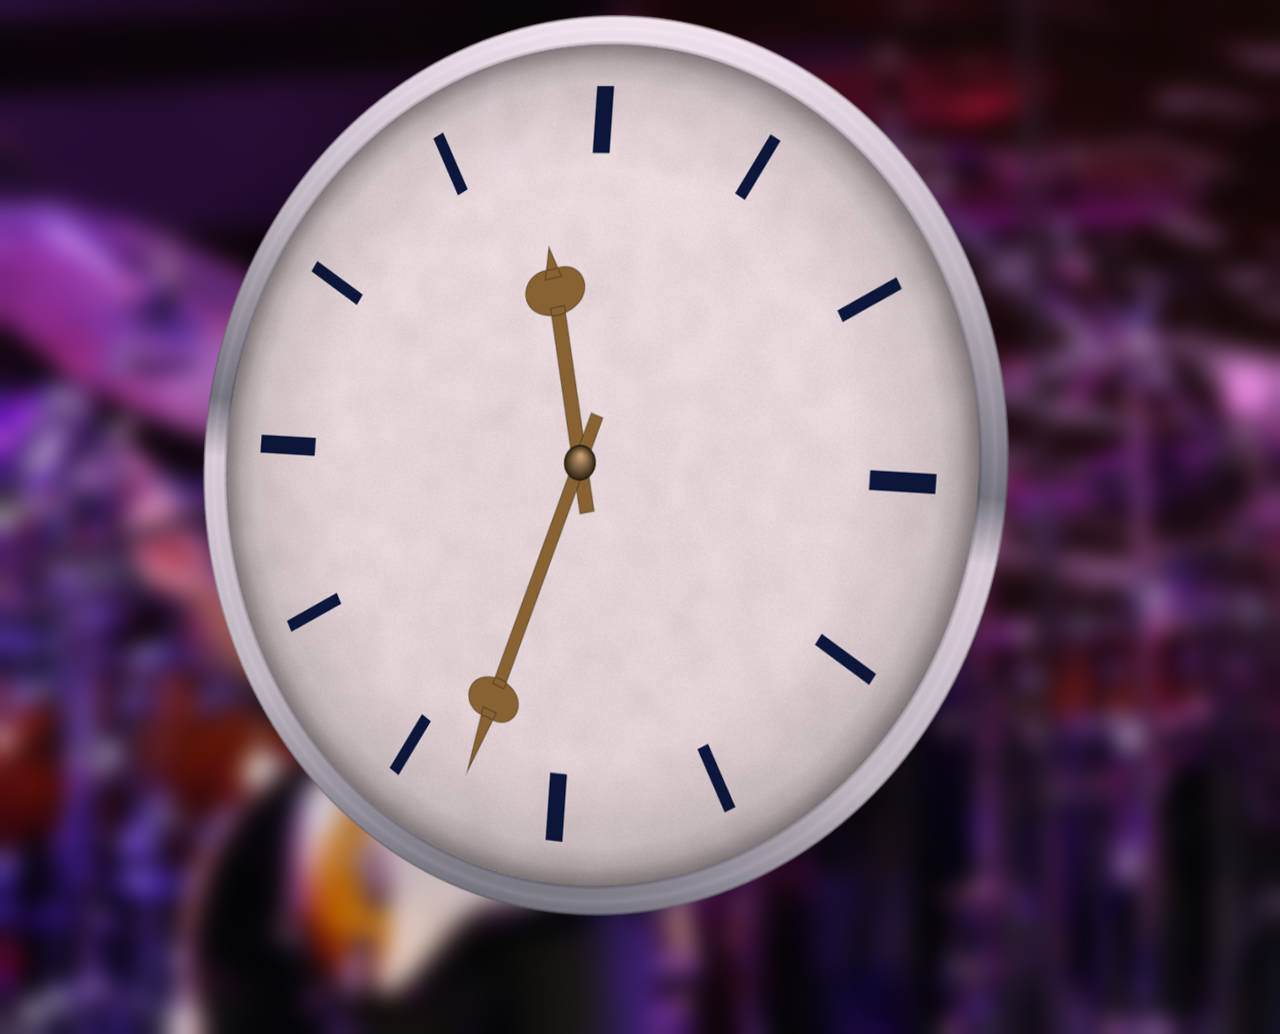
{"hour": 11, "minute": 33}
